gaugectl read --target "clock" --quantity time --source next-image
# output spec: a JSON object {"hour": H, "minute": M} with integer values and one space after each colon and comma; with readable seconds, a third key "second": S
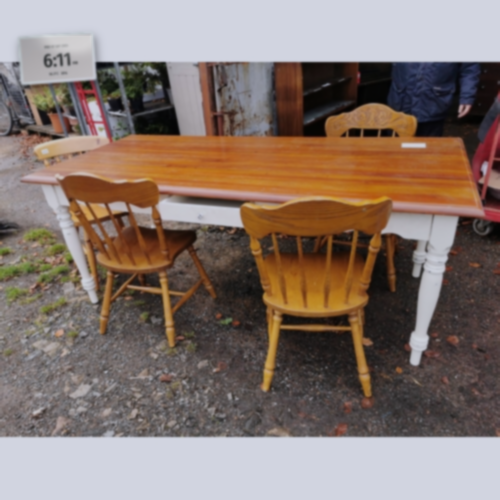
{"hour": 6, "minute": 11}
